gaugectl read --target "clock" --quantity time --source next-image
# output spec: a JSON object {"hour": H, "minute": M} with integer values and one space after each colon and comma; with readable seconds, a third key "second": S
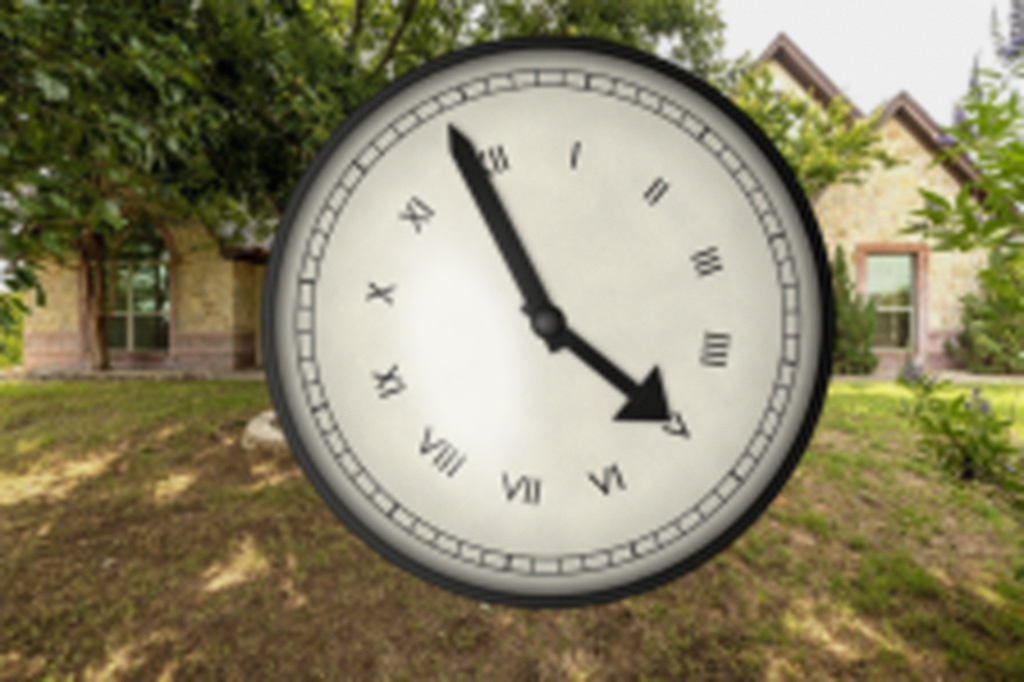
{"hour": 4, "minute": 59}
